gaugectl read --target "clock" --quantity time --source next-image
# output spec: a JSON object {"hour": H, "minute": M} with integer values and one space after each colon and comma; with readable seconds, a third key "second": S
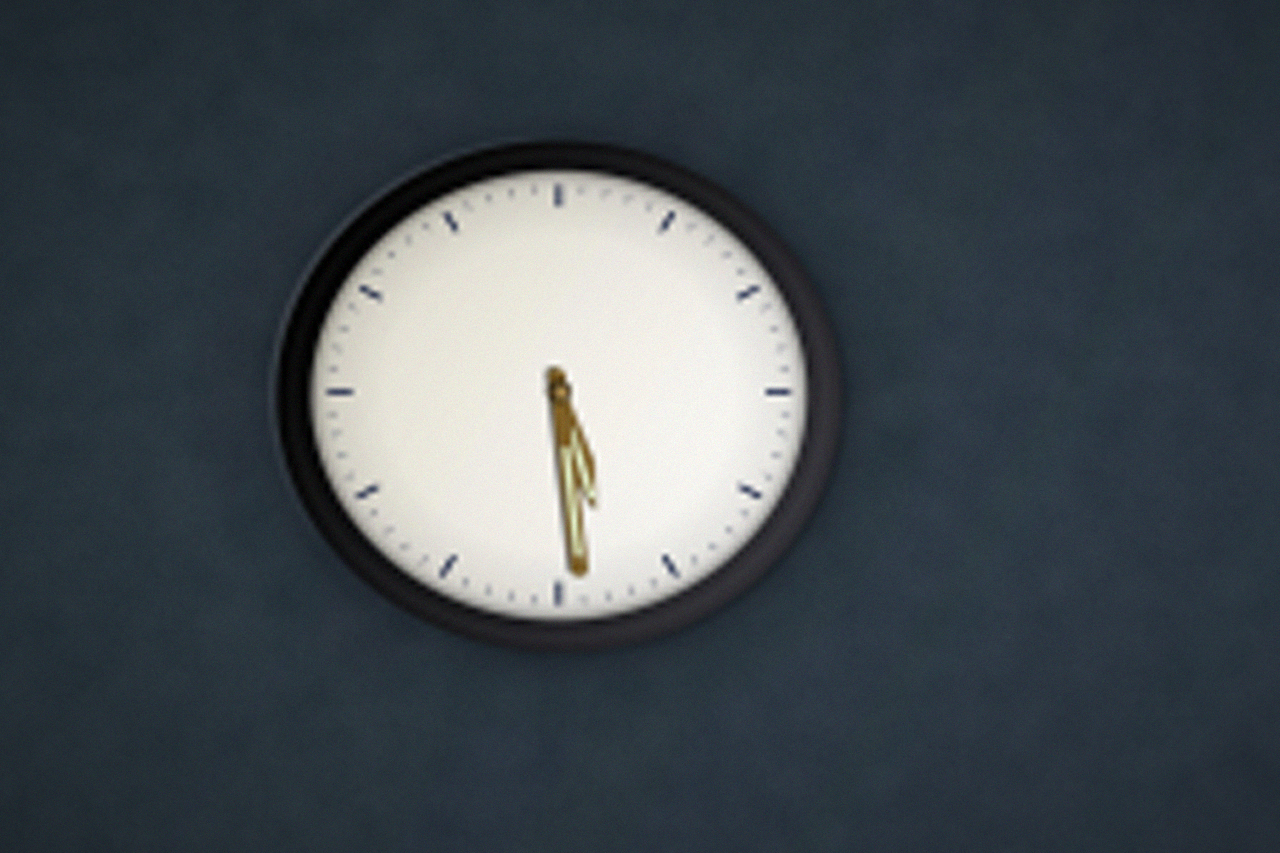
{"hour": 5, "minute": 29}
